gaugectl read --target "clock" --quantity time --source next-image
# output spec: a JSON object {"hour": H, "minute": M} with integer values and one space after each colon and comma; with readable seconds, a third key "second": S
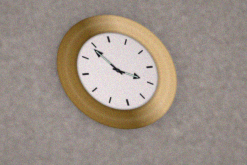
{"hour": 3, "minute": 54}
